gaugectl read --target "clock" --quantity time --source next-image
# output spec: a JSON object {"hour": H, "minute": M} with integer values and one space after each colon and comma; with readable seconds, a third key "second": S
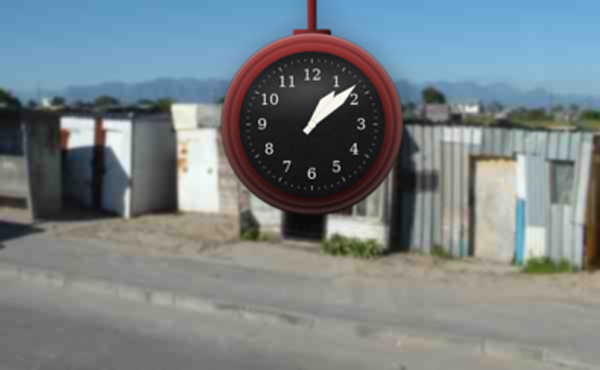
{"hour": 1, "minute": 8}
